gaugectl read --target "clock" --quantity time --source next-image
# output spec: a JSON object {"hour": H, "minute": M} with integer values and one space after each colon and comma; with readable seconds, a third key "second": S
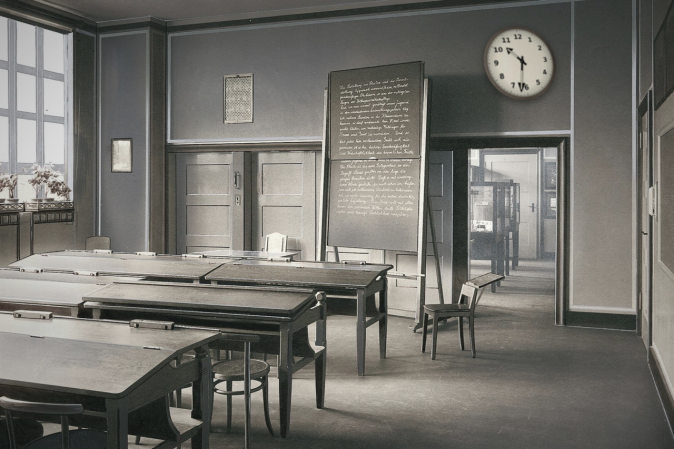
{"hour": 10, "minute": 32}
